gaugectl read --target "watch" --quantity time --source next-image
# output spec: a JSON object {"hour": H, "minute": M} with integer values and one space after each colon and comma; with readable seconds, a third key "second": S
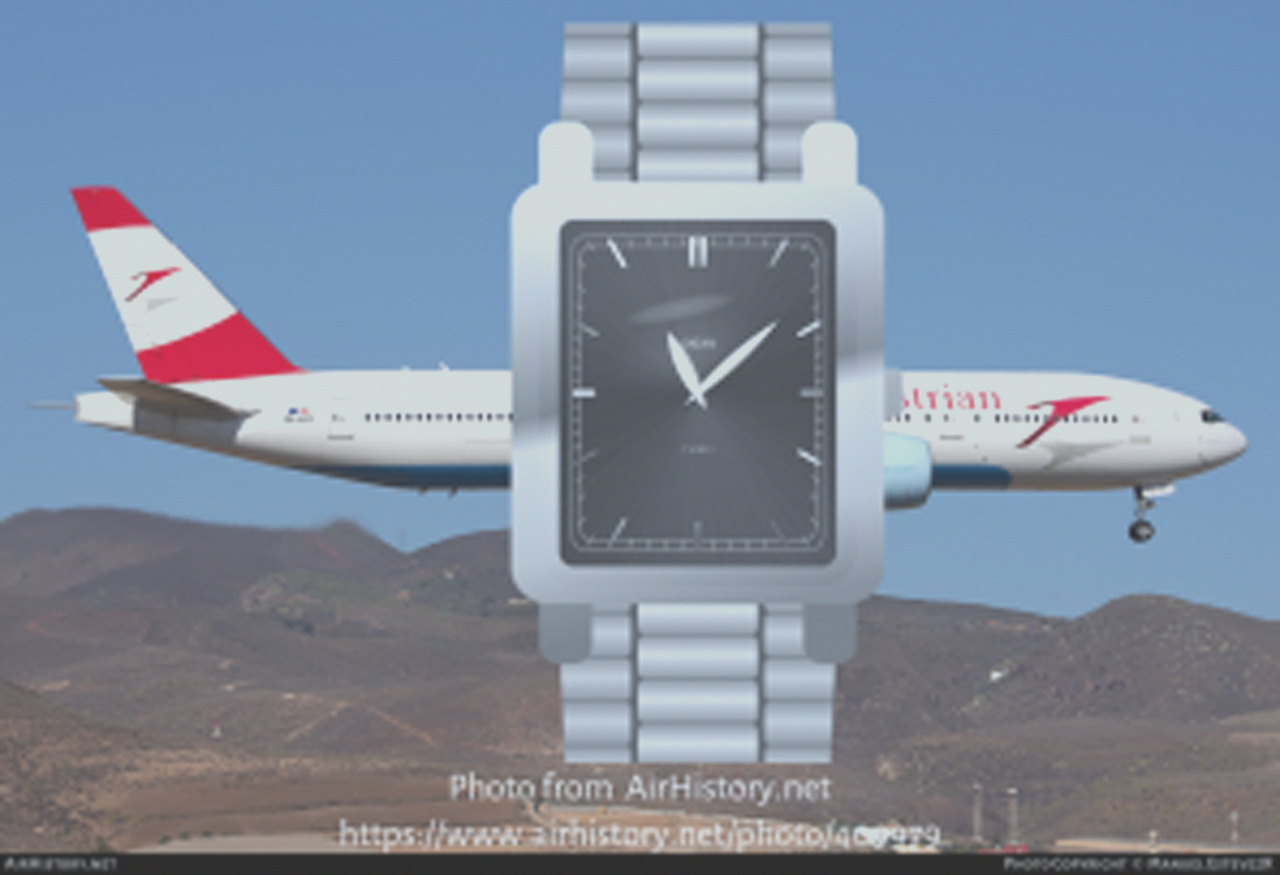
{"hour": 11, "minute": 8}
